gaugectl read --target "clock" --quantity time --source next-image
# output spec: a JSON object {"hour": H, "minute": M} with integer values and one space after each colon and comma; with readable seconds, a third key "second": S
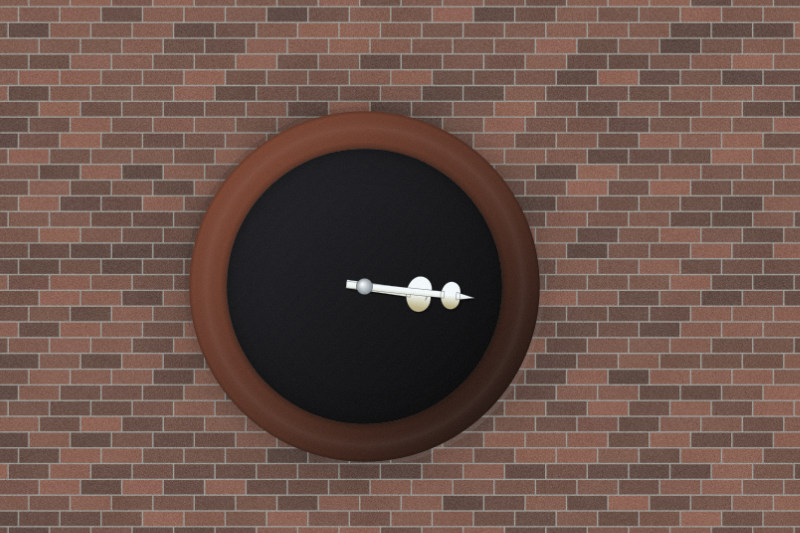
{"hour": 3, "minute": 16}
